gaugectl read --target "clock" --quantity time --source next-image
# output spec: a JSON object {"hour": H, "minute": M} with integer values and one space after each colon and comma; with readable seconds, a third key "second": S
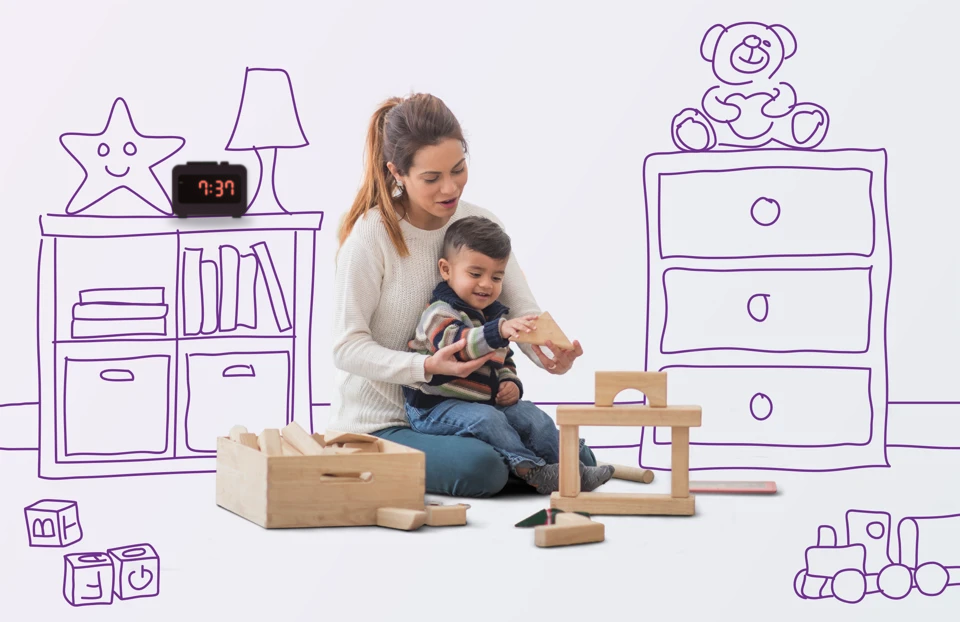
{"hour": 7, "minute": 37}
